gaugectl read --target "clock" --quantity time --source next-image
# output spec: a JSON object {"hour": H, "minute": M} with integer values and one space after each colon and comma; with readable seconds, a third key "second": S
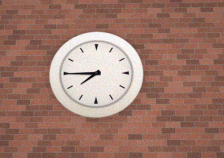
{"hour": 7, "minute": 45}
